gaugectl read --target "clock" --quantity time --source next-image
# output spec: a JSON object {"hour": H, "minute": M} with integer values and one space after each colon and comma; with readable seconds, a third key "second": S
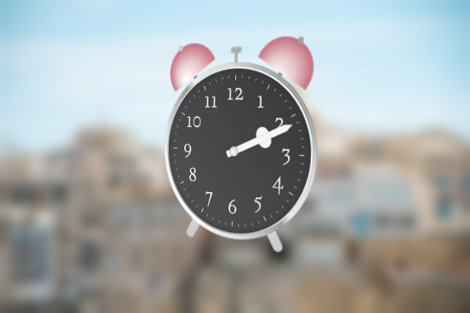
{"hour": 2, "minute": 11}
